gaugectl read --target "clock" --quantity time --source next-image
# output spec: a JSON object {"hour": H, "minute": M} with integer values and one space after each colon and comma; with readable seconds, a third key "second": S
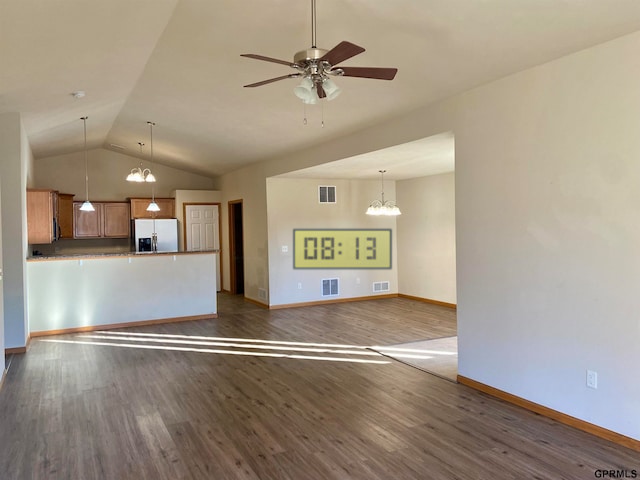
{"hour": 8, "minute": 13}
